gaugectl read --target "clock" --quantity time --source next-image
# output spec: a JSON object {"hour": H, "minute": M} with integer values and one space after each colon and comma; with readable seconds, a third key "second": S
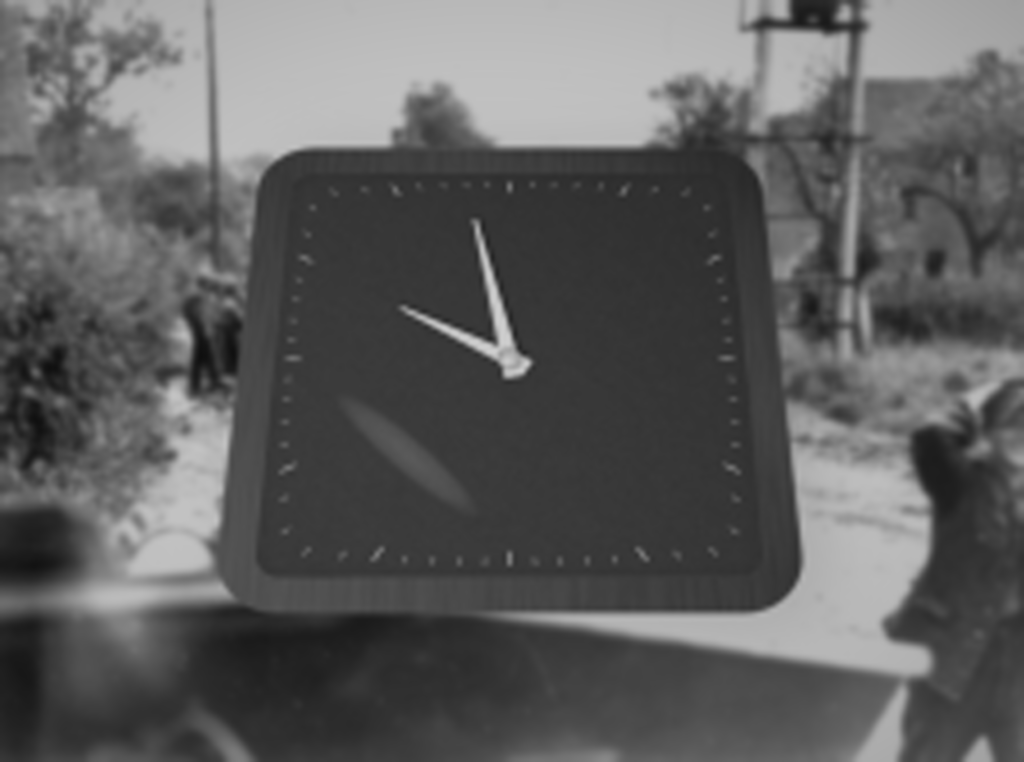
{"hour": 9, "minute": 58}
